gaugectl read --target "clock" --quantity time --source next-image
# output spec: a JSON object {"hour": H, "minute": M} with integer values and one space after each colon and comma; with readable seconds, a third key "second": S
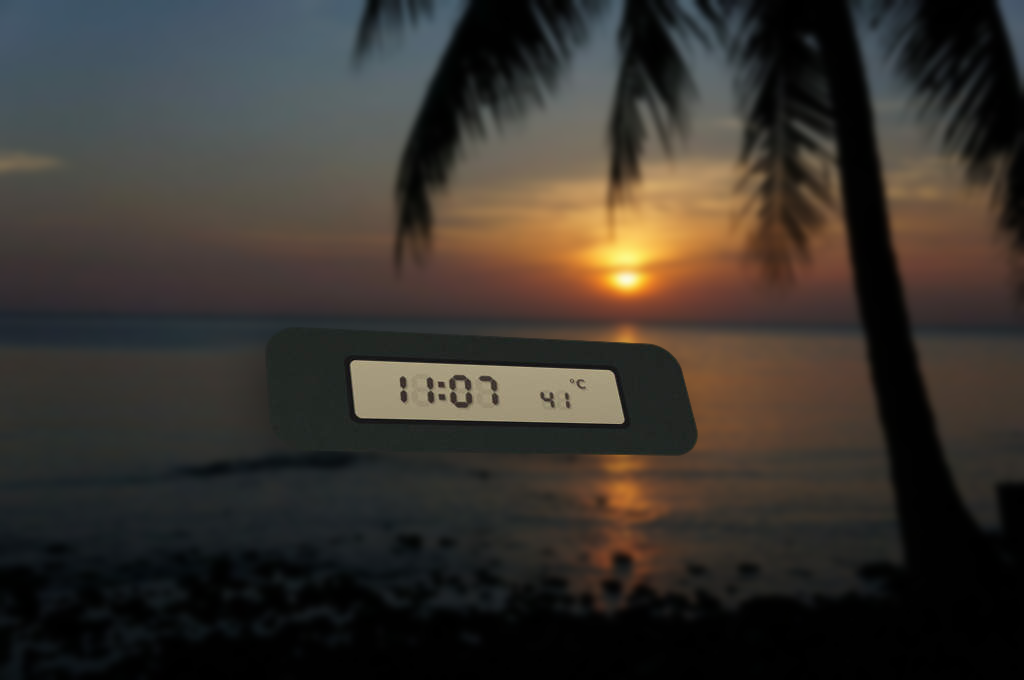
{"hour": 11, "minute": 7}
